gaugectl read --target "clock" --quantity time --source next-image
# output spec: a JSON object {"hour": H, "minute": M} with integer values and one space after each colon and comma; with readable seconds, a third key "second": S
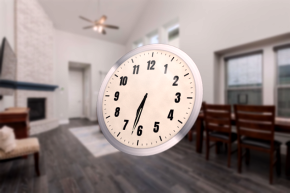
{"hour": 6, "minute": 32}
